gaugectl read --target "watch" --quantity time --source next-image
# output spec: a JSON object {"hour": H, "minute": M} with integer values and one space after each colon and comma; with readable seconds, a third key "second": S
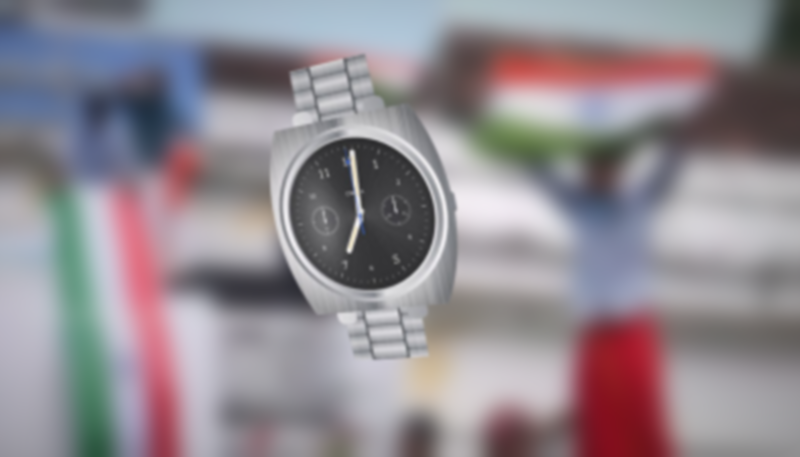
{"hour": 7, "minute": 1}
